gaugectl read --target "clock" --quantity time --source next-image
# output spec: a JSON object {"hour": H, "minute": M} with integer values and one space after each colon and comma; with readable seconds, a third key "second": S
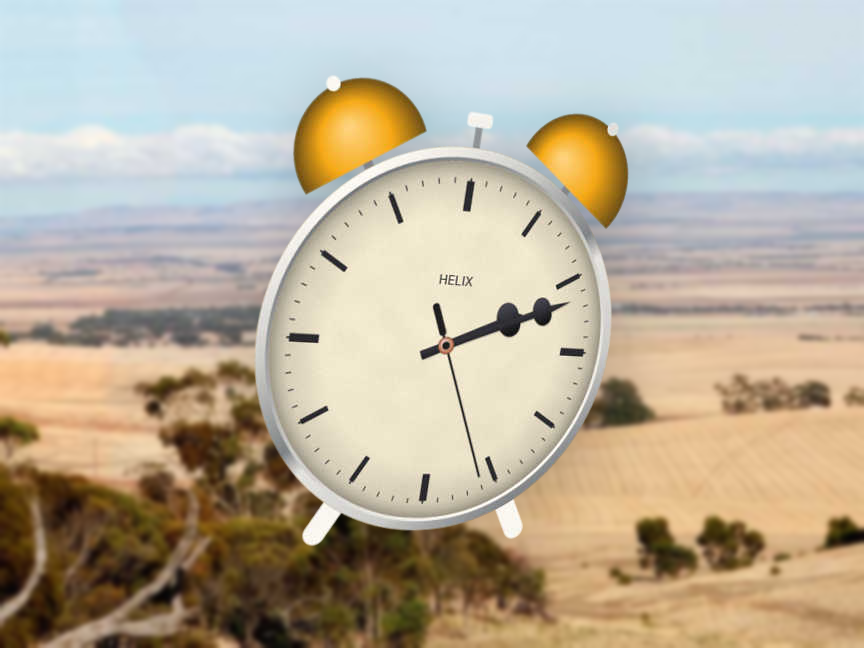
{"hour": 2, "minute": 11, "second": 26}
